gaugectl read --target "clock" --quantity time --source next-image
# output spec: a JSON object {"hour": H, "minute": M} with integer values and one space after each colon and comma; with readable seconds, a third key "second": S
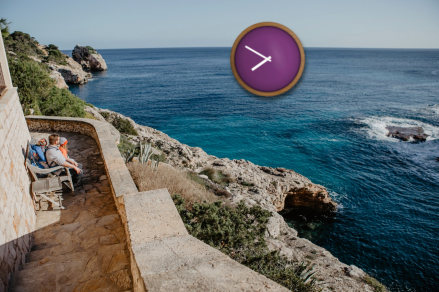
{"hour": 7, "minute": 50}
